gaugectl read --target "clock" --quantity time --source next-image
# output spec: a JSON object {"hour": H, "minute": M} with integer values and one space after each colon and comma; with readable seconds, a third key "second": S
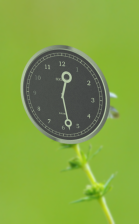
{"hour": 12, "minute": 28}
